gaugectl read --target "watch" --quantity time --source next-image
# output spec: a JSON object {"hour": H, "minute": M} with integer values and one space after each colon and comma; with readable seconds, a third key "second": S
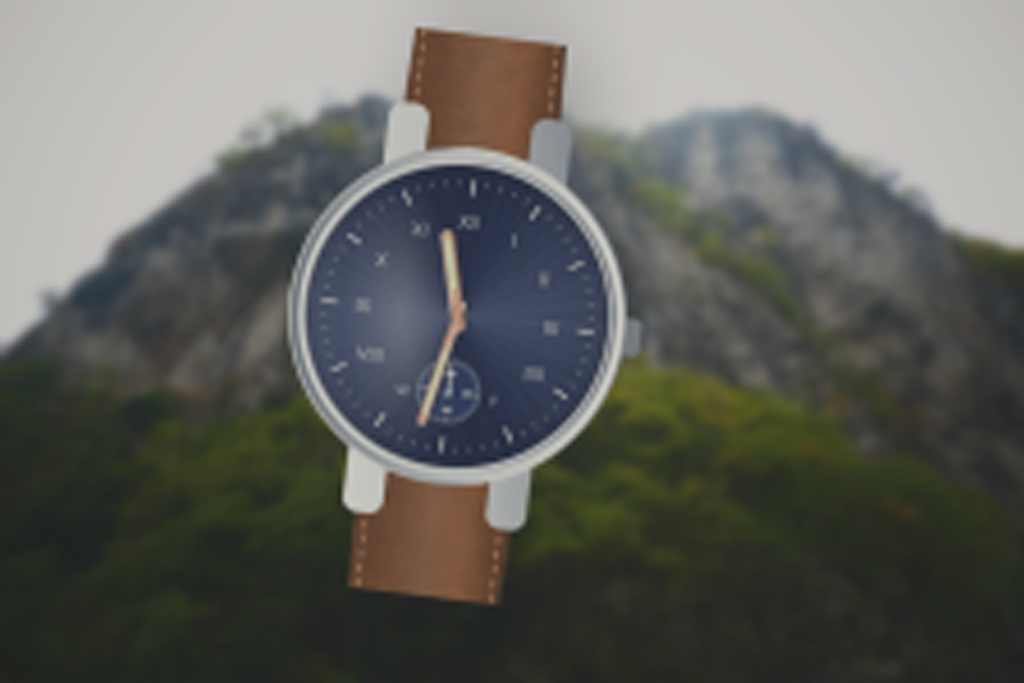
{"hour": 11, "minute": 32}
